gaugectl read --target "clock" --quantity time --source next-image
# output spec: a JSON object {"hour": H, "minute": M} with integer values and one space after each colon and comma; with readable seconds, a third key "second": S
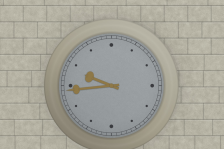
{"hour": 9, "minute": 44}
